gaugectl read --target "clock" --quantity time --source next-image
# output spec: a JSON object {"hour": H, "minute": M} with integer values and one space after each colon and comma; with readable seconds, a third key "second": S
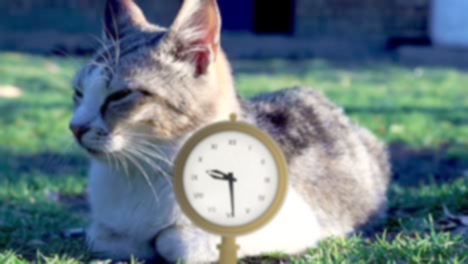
{"hour": 9, "minute": 29}
